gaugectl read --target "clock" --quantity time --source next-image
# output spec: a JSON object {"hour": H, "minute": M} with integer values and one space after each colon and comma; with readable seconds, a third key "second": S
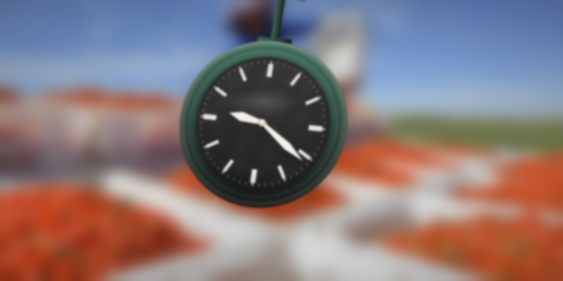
{"hour": 9, "minute": 21}
